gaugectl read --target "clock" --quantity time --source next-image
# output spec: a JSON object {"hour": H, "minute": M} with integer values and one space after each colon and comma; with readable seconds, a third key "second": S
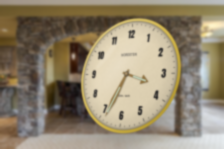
{"hour": 3, "minute": 34}
